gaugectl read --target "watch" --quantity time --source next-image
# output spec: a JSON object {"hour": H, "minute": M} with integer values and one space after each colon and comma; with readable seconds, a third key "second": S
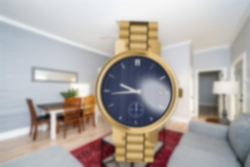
{"hour": 9, "minute": 44}
